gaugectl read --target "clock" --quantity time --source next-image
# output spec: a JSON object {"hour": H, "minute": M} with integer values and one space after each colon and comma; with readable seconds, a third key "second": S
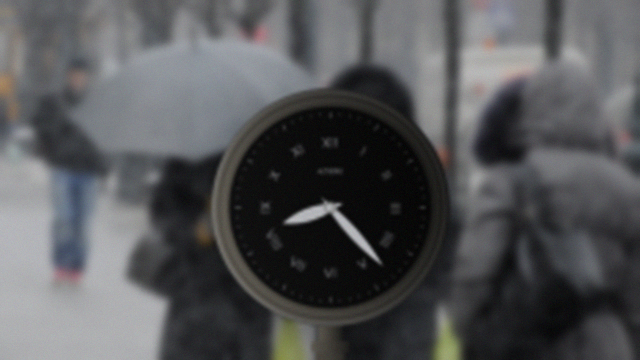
{"hour": 8, "minute": 23}
